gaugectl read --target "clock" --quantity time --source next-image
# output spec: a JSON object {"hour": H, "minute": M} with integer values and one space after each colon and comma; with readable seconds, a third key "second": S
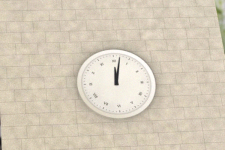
{"hour": 12, "minute": 2}
